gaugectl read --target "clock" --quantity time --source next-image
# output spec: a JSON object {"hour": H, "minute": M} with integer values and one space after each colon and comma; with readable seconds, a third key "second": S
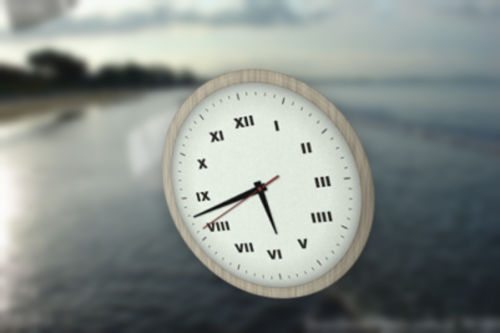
{"hour": 5, "minute": 42, "second": 41}
